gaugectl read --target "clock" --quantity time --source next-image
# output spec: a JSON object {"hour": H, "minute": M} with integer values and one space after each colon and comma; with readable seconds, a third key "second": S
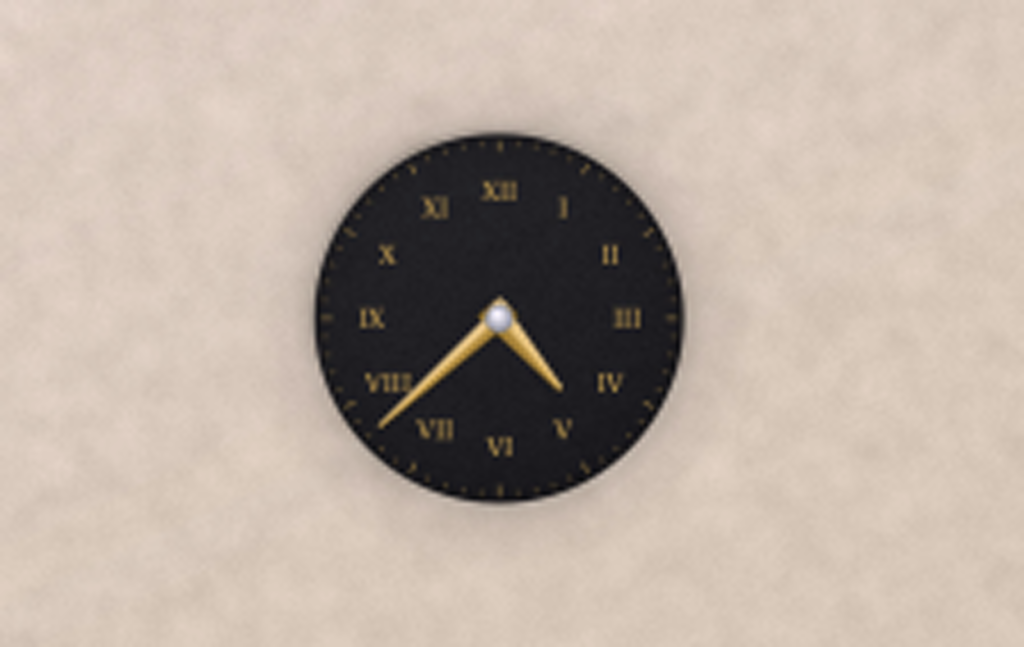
{"hour": 4, "minute": 38}
